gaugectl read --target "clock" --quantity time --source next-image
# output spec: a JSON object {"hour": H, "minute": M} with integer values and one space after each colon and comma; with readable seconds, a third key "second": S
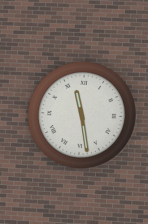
{"hour": 11, "minute": 28}
